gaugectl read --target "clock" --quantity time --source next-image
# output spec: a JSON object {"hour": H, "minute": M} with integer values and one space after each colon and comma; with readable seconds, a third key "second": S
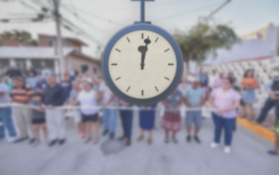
{"hour": 12, "minute": 2}
